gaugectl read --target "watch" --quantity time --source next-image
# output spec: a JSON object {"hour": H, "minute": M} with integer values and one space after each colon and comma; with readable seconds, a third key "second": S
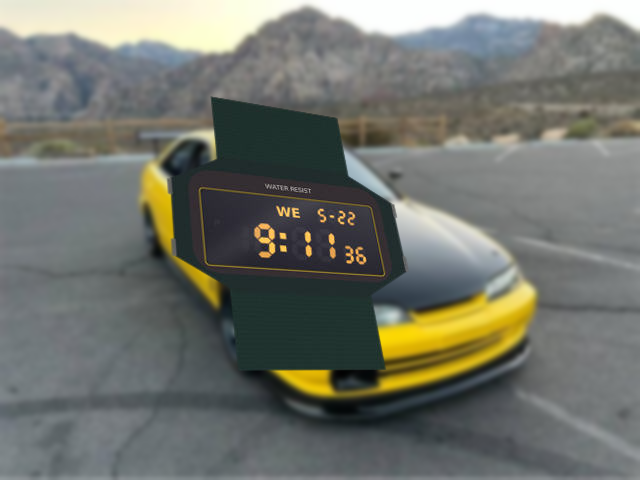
{"hour": 9, "minute": 11, "second": 36}
